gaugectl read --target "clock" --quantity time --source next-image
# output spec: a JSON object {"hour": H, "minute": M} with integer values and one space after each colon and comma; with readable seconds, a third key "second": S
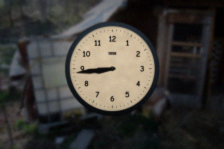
{"hour": 8, "minute": 44}
